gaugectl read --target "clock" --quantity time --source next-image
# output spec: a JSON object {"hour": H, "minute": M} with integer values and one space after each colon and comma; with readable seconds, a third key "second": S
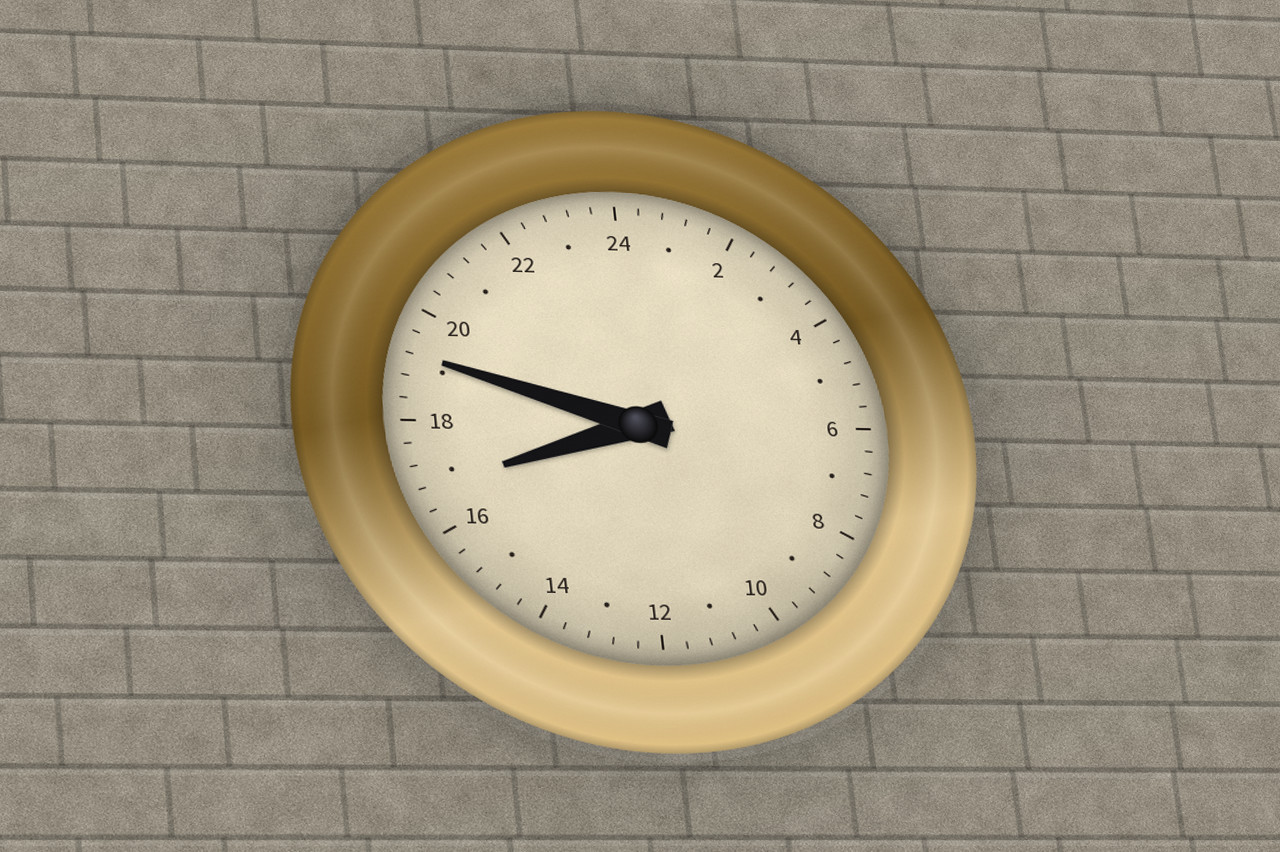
{"hour": 16, "minute": 48}
